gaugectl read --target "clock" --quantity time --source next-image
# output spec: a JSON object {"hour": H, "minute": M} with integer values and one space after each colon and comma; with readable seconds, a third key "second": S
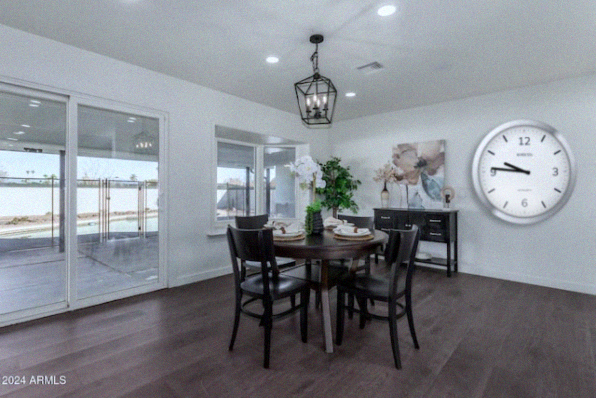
{"hour": 9, "minute": 46}
